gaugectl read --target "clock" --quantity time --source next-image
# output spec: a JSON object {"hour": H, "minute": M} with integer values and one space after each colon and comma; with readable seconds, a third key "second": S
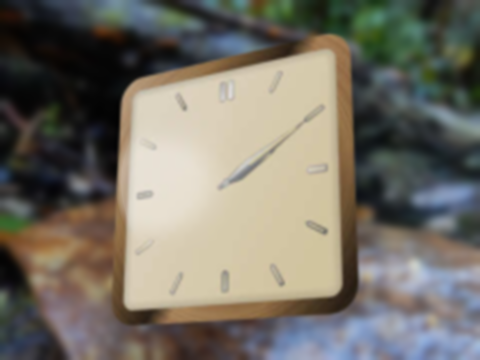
{"hour": 2, "minute": 10}
